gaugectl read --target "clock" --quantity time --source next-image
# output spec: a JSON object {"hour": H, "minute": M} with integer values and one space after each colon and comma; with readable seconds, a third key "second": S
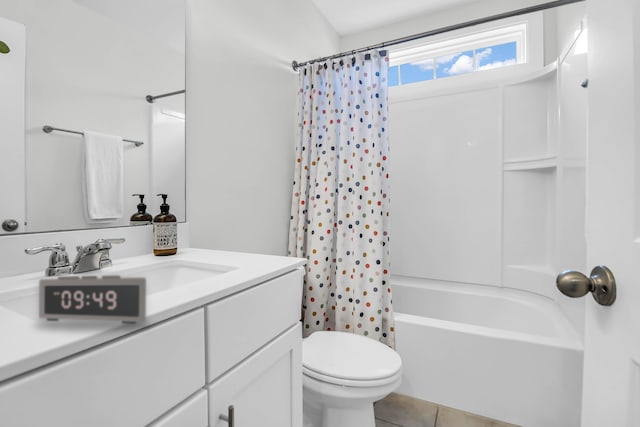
{"hour": 9, "minute": 49}
